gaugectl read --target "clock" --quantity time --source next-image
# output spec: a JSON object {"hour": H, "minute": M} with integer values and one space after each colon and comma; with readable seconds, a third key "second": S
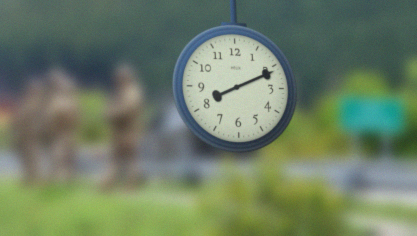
{"hour": 8, "minute": 11}
